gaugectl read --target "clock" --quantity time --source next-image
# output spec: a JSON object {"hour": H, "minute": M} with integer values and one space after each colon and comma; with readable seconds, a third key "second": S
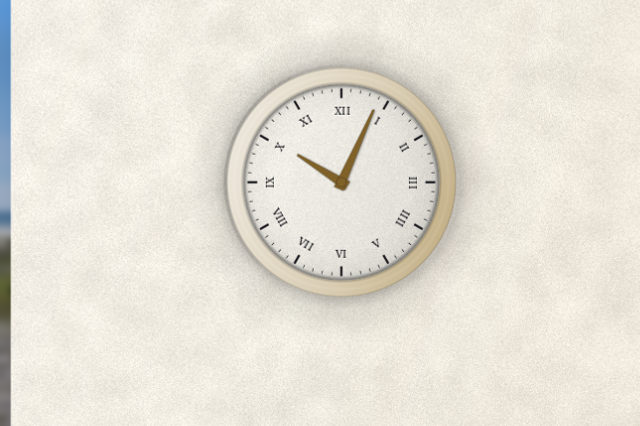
{"hour": 10, "minute": 4}
